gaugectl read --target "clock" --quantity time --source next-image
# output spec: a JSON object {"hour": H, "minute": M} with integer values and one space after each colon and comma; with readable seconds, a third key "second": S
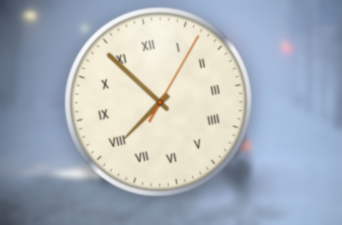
{"hour": 7, "minute": 54, "second": 7}
